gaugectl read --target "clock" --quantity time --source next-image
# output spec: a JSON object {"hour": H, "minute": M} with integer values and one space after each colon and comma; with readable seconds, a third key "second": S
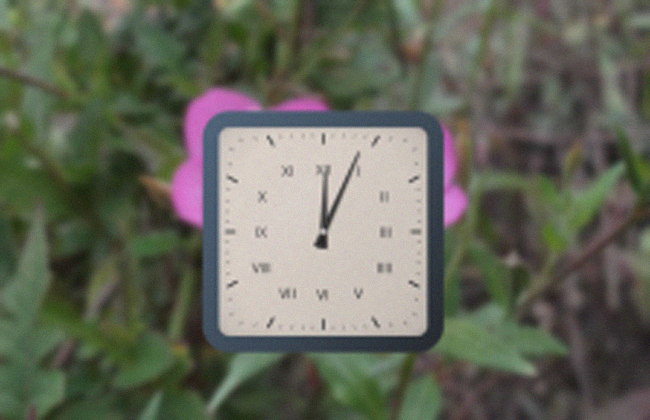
{"hour": 12, "minute": 4}
